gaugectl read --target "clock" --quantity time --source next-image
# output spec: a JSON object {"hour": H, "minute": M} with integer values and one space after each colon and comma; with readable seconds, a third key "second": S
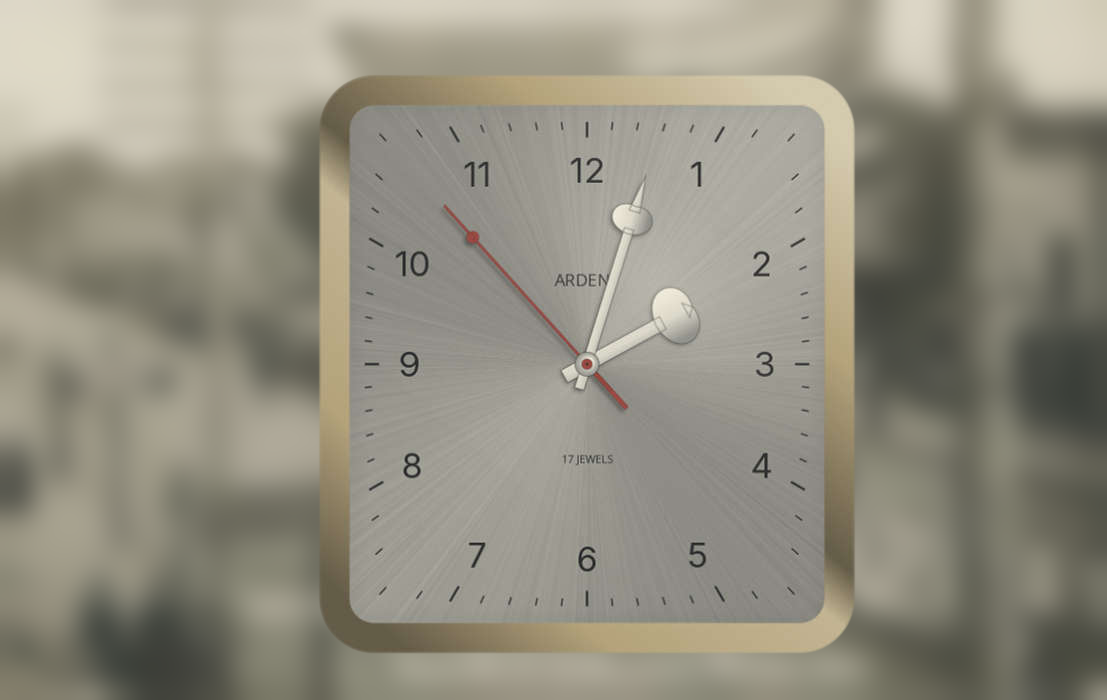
{"hour": 2, "minute": 2, "second": 53}
